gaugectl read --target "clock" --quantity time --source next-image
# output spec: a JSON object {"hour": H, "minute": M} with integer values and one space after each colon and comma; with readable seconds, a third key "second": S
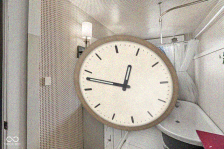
{"hour": 12, "minute": 48}
